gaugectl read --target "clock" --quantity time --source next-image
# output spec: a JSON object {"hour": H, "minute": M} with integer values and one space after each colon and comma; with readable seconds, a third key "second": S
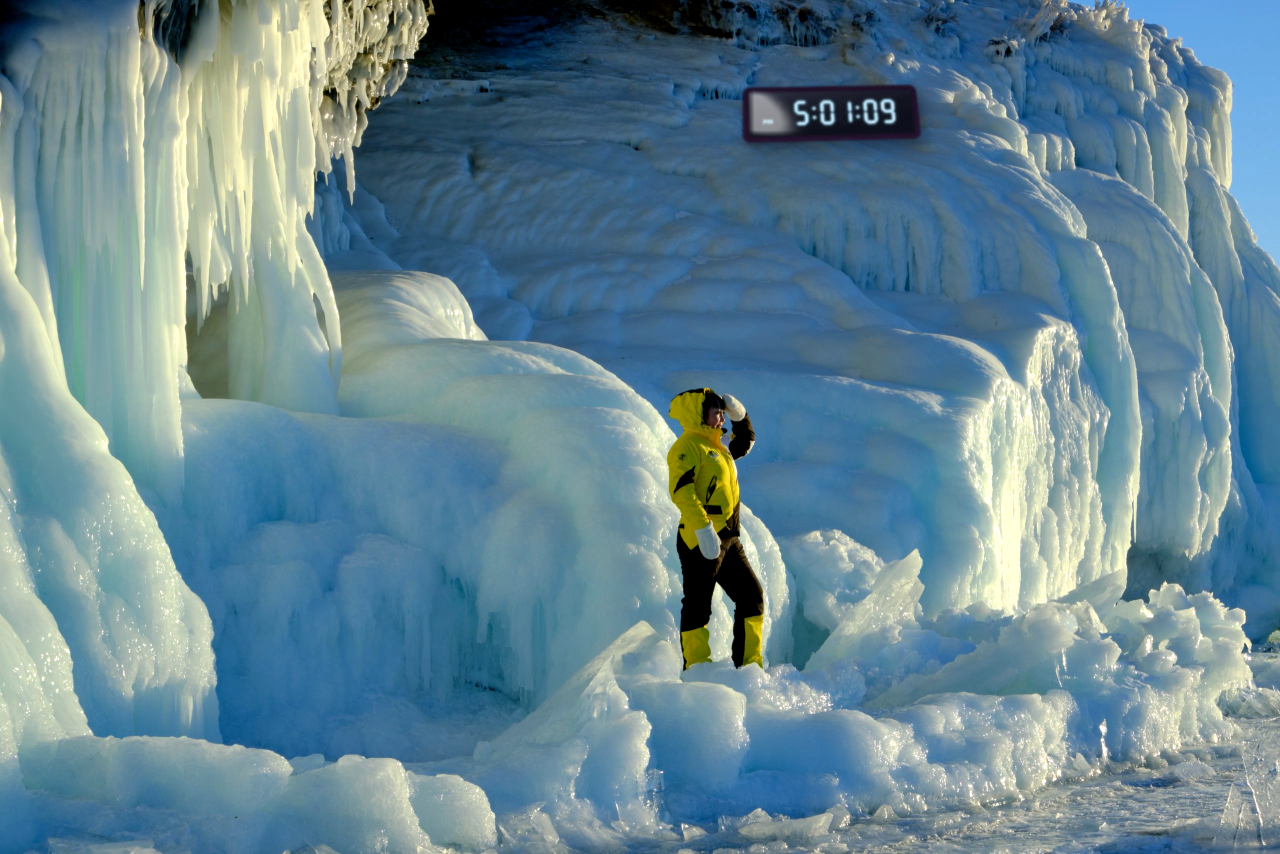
{"hour": 5, "minute": 1, "second": 9}
